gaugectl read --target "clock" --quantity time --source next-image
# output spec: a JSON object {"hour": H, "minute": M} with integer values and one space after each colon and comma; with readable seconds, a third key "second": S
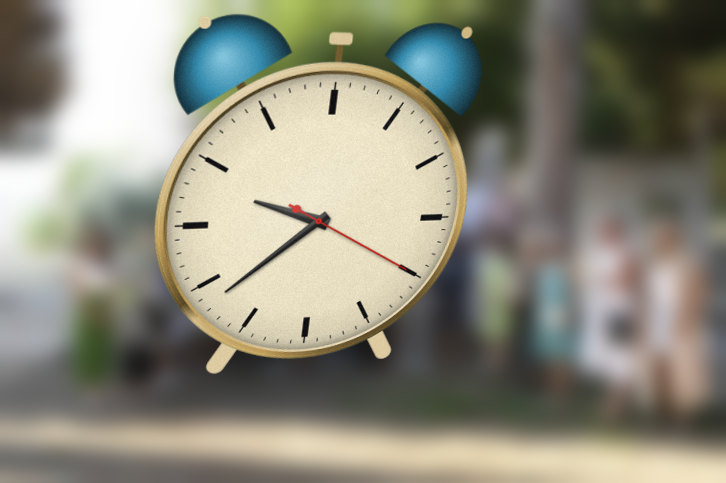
{"hour": 9, "minute": 38, "second": 20}
